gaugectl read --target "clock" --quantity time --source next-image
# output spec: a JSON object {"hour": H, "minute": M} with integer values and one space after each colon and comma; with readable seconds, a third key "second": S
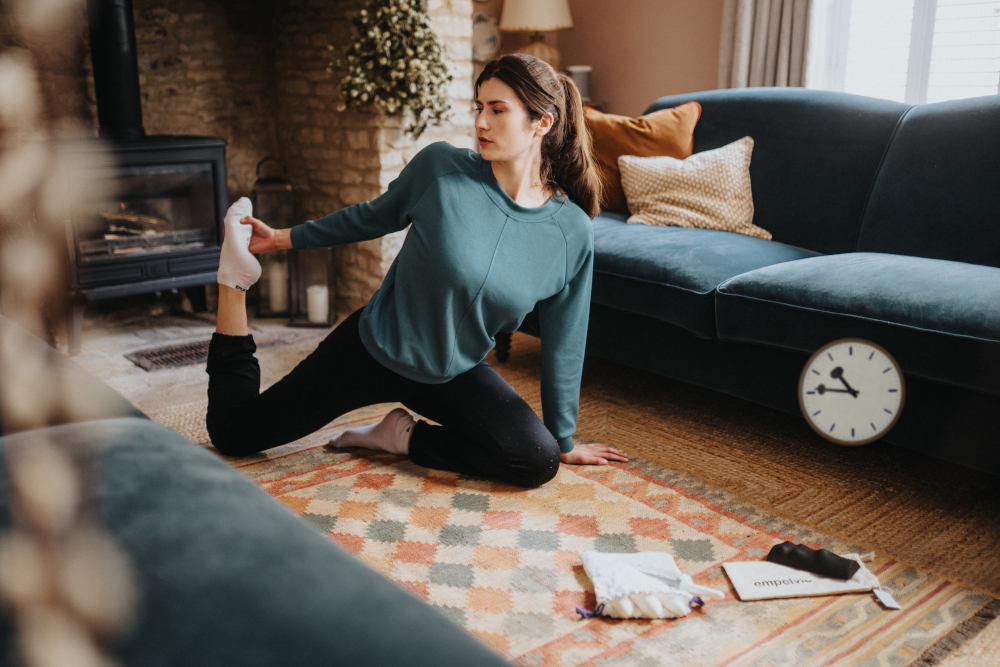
{"hour": 10, "minute": 46}
